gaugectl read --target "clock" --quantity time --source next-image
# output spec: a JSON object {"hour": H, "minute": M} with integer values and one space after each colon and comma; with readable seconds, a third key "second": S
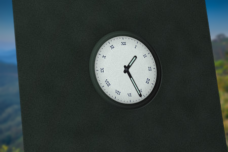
{"hour": 1, "minute": 26}
